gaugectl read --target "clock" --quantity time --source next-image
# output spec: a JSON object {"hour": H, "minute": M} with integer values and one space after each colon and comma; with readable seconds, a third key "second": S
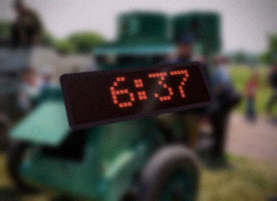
{"hour": 6, "minute": 37}
